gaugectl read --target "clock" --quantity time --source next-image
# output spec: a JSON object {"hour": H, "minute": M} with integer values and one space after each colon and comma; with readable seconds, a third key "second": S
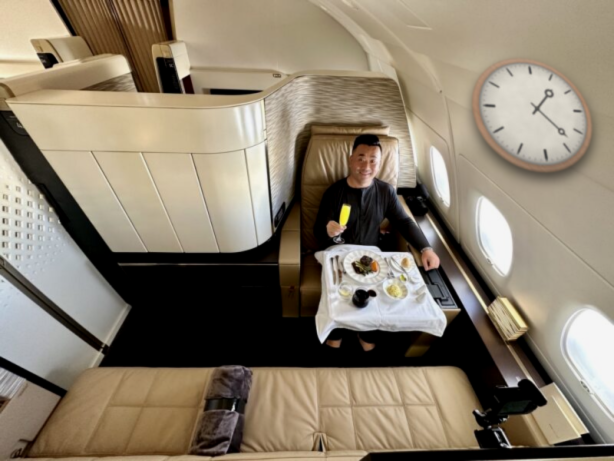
{"hour": 1, "minute": 23}
